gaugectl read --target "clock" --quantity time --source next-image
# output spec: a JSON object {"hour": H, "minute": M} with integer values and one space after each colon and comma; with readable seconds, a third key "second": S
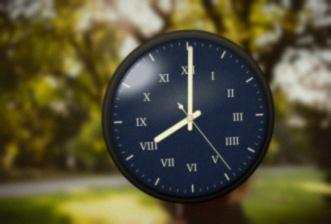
{"hour": 8, "minute": 0, "second": 24}
